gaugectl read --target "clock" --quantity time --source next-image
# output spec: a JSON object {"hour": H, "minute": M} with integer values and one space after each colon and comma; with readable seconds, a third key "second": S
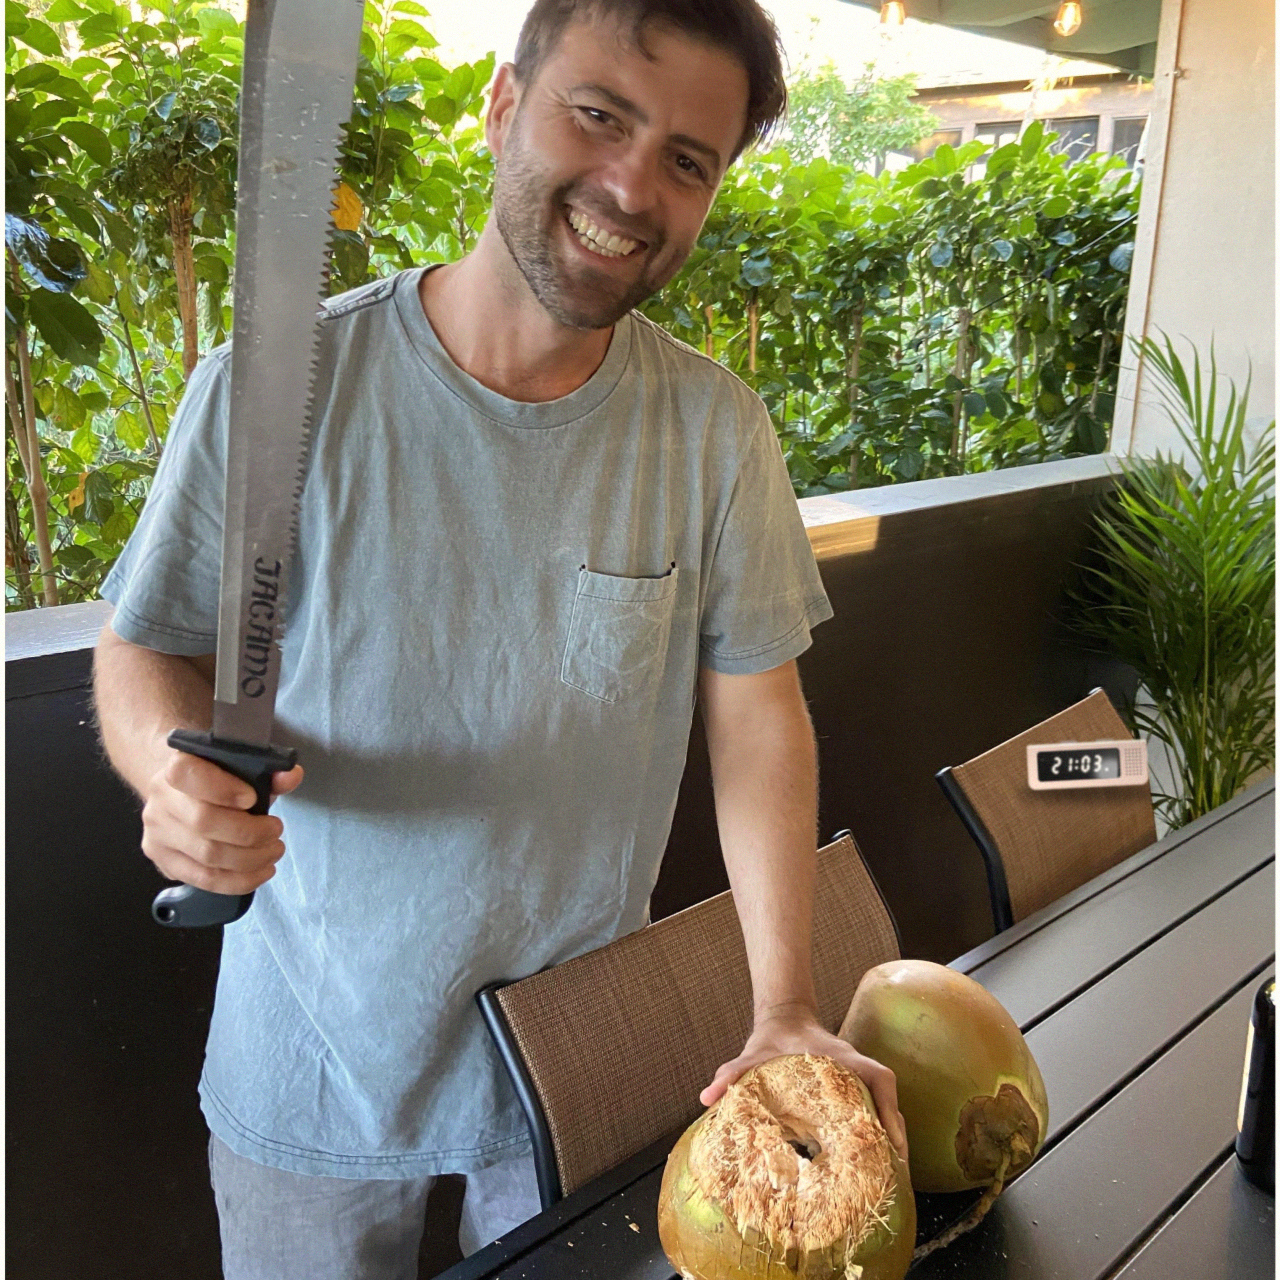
{"hour": 21, "minute": 3}
